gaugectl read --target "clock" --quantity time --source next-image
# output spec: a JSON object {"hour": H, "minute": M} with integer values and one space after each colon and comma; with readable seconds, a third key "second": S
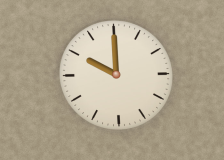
{"hour": 10, "minute": 0}
